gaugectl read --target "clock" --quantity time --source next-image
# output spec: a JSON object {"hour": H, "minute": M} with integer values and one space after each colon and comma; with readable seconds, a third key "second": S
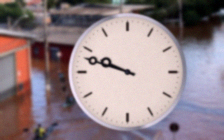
{"hour": 9, "minute": 48}
